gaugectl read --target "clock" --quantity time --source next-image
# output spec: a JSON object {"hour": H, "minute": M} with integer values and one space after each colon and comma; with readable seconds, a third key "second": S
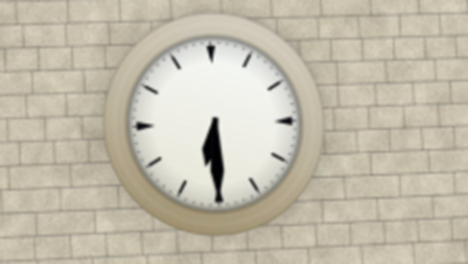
{"hour": 6, "minute": 30}
